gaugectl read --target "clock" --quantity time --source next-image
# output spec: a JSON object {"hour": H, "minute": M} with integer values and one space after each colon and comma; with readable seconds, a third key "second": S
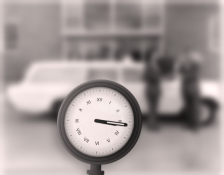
{"hour": 3, "minute": 16}
